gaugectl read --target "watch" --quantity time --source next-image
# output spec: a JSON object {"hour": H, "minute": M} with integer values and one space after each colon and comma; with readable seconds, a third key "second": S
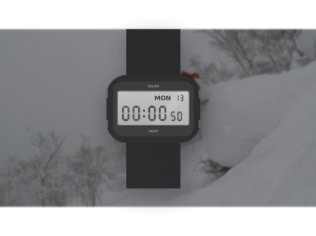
{"hour": 0, "minute": 0, "second": 50}
